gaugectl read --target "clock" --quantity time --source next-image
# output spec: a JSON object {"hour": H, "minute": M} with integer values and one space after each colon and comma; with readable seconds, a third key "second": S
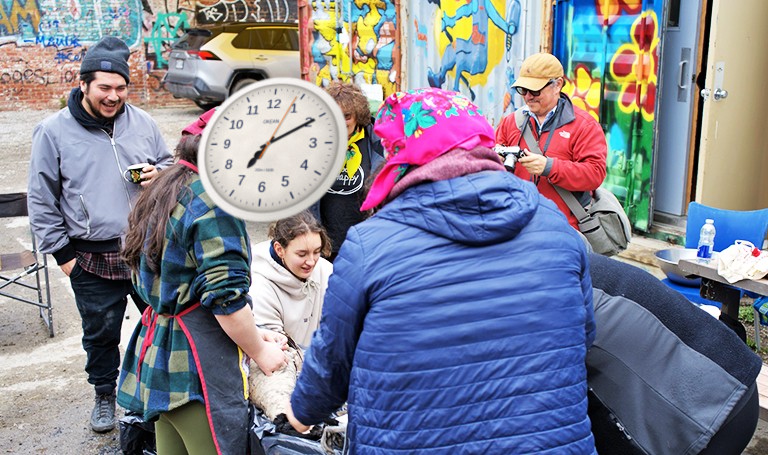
{"hour": 7, "minute": 10, "second": 4}
